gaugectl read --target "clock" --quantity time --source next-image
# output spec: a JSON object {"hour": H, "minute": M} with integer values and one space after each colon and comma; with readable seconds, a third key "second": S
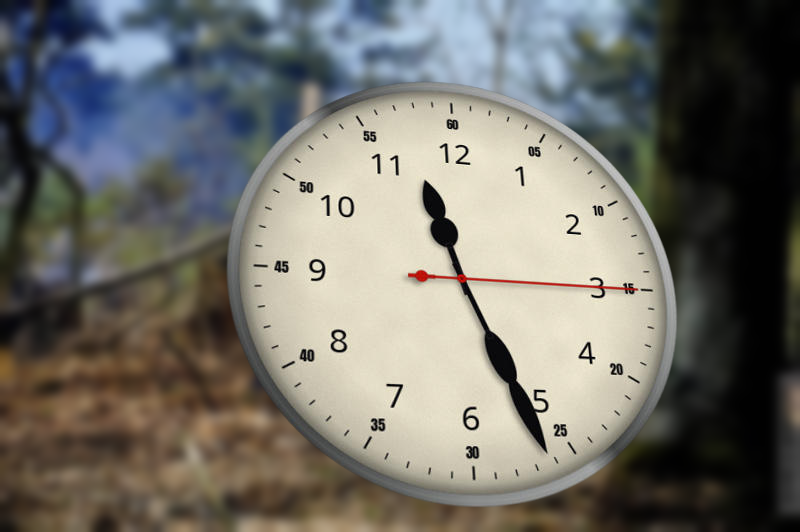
{"hour": 11, "minute": 26, "second": 15}
